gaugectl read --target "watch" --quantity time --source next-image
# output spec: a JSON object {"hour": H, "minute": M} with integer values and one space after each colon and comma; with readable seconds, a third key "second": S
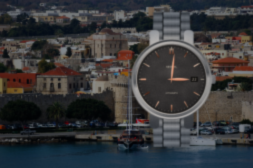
{"hour": 3, "minute": 1}
